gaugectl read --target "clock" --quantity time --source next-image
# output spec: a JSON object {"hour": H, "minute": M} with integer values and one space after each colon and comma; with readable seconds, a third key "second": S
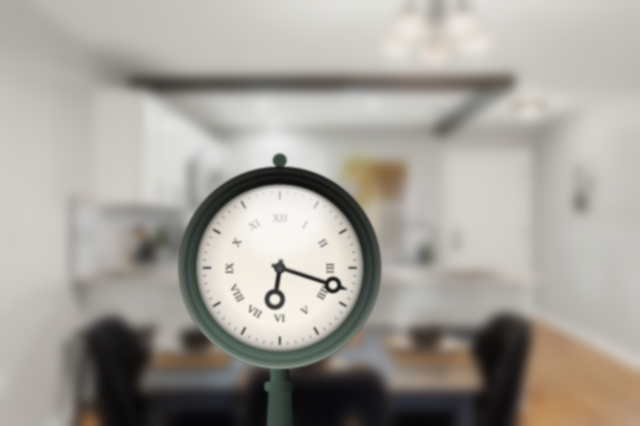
{"hour": 6, "minute": 18}
